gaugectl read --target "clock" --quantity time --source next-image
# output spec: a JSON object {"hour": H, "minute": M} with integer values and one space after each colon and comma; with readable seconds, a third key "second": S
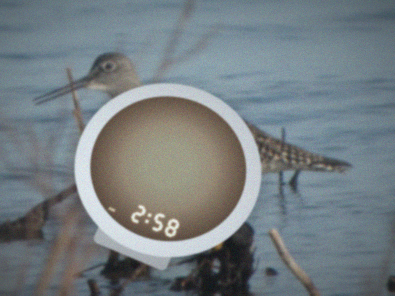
{"hour": 2, "minute": 58}
